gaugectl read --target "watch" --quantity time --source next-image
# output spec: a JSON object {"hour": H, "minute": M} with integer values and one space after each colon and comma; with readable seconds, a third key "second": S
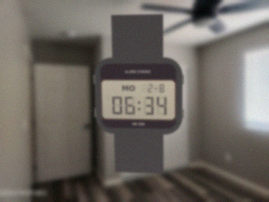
{"hour": 6, "minute": 34}
